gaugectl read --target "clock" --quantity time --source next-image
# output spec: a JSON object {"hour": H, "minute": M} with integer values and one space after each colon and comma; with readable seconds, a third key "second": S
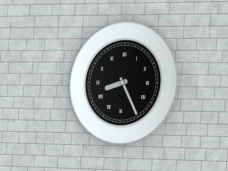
{"hour": 8, "minute": 25}
